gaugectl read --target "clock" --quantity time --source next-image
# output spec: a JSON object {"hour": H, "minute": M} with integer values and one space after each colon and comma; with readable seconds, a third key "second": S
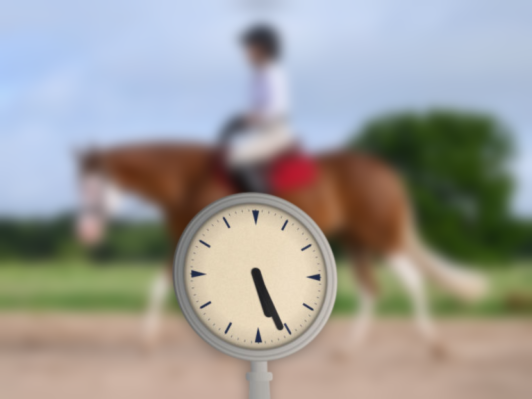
{"hour": 5, "minute": 26}
